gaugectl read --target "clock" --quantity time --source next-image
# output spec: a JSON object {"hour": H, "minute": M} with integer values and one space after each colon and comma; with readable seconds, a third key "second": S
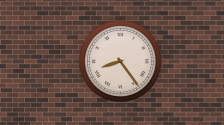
{"hour": 8, "minute": 24}
